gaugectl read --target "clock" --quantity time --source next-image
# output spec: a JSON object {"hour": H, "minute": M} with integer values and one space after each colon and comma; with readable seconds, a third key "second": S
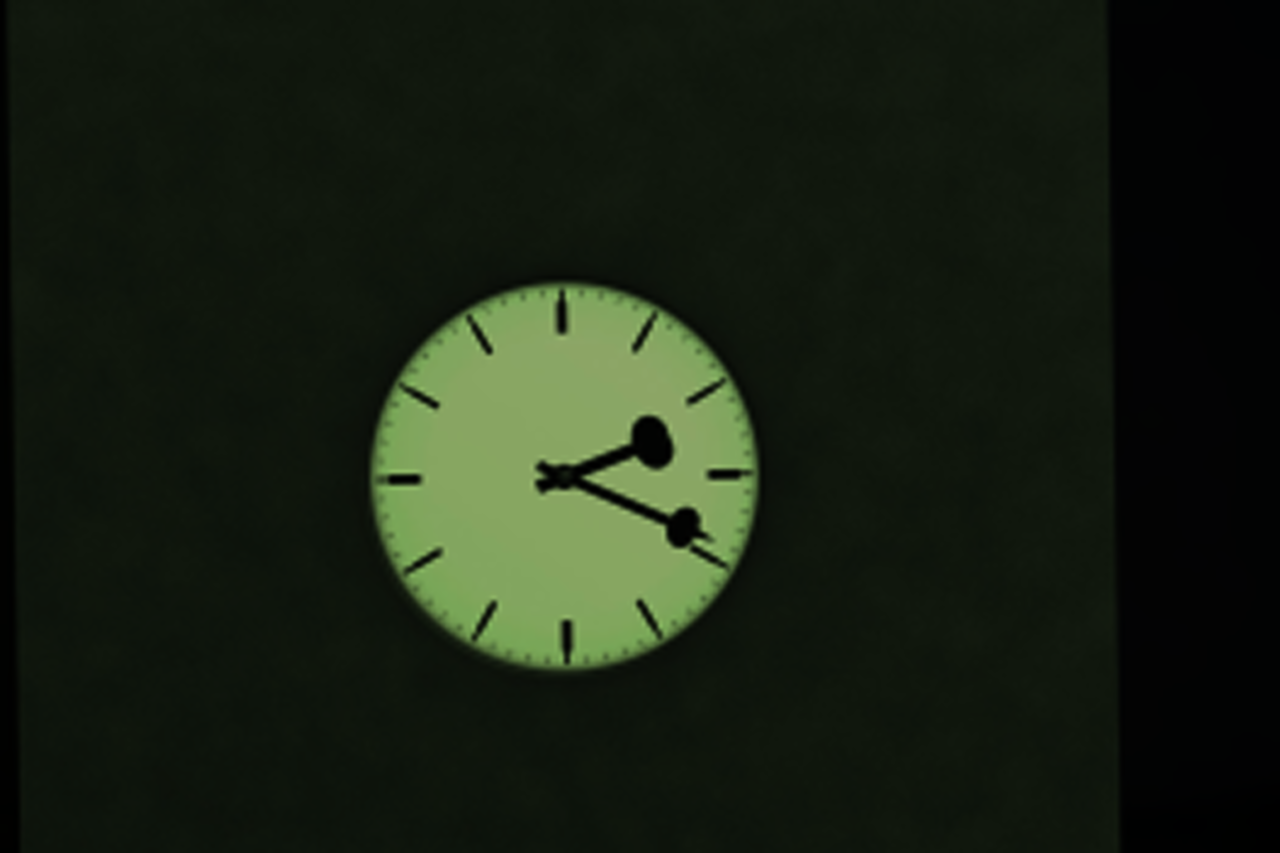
{"hour": 2, "minute": 19}
